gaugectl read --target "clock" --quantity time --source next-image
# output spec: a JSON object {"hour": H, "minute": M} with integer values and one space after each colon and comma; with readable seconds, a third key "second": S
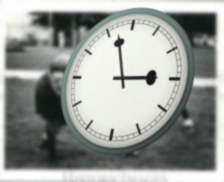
{"hour": 2, "minute": 57}
